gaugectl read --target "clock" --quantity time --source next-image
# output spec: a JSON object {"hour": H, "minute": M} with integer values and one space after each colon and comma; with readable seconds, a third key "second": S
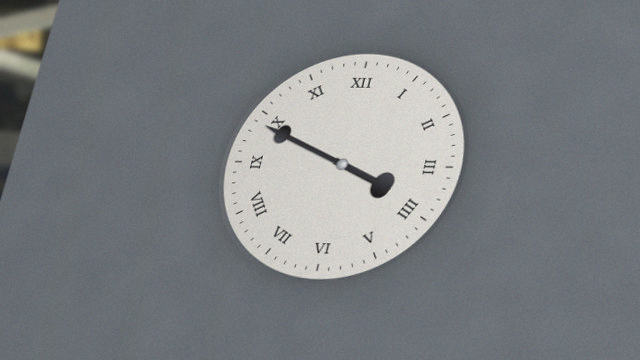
{"hour": 3, "minute": 49}
